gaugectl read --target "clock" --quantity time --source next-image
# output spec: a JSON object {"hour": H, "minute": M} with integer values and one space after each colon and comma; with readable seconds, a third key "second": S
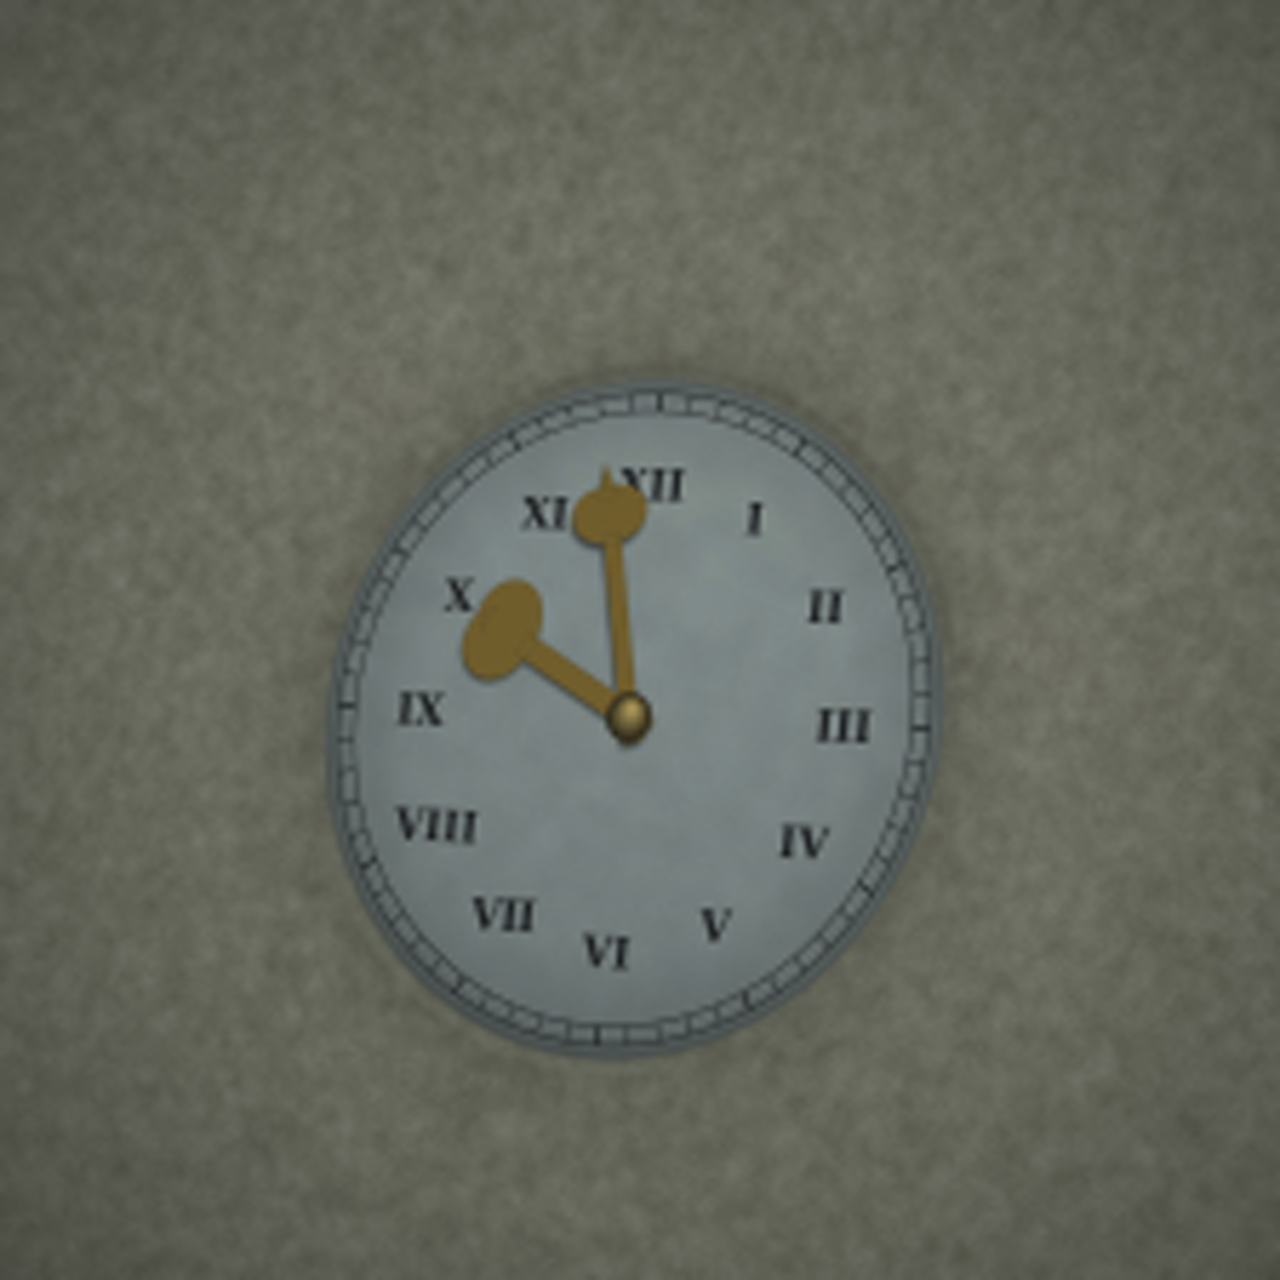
{"hour": 9, "minute": 58}
